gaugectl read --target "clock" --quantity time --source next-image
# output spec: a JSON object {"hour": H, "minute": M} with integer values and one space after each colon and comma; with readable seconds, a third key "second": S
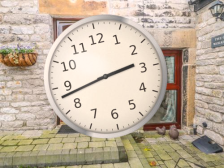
{"hour": 2, "minute": 43}
